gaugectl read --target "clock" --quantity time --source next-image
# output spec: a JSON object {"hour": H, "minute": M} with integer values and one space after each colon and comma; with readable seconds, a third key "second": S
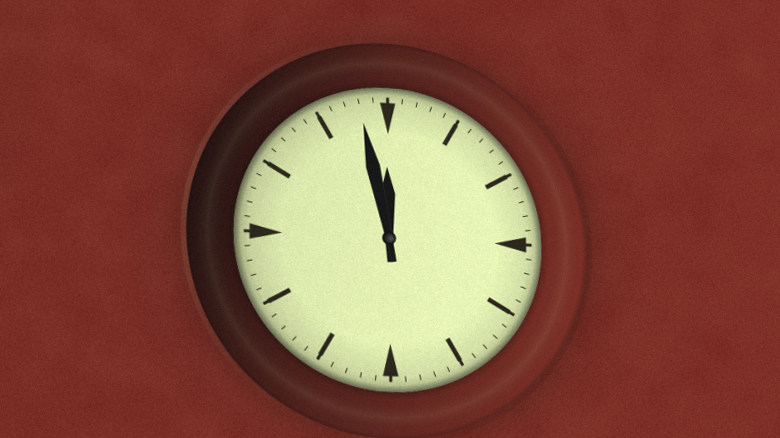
{"hour": 11, "minute": 58}
